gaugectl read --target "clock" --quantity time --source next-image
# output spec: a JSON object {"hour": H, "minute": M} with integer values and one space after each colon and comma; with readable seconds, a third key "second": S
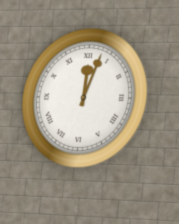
{"hour": 12, "minute": 3}
